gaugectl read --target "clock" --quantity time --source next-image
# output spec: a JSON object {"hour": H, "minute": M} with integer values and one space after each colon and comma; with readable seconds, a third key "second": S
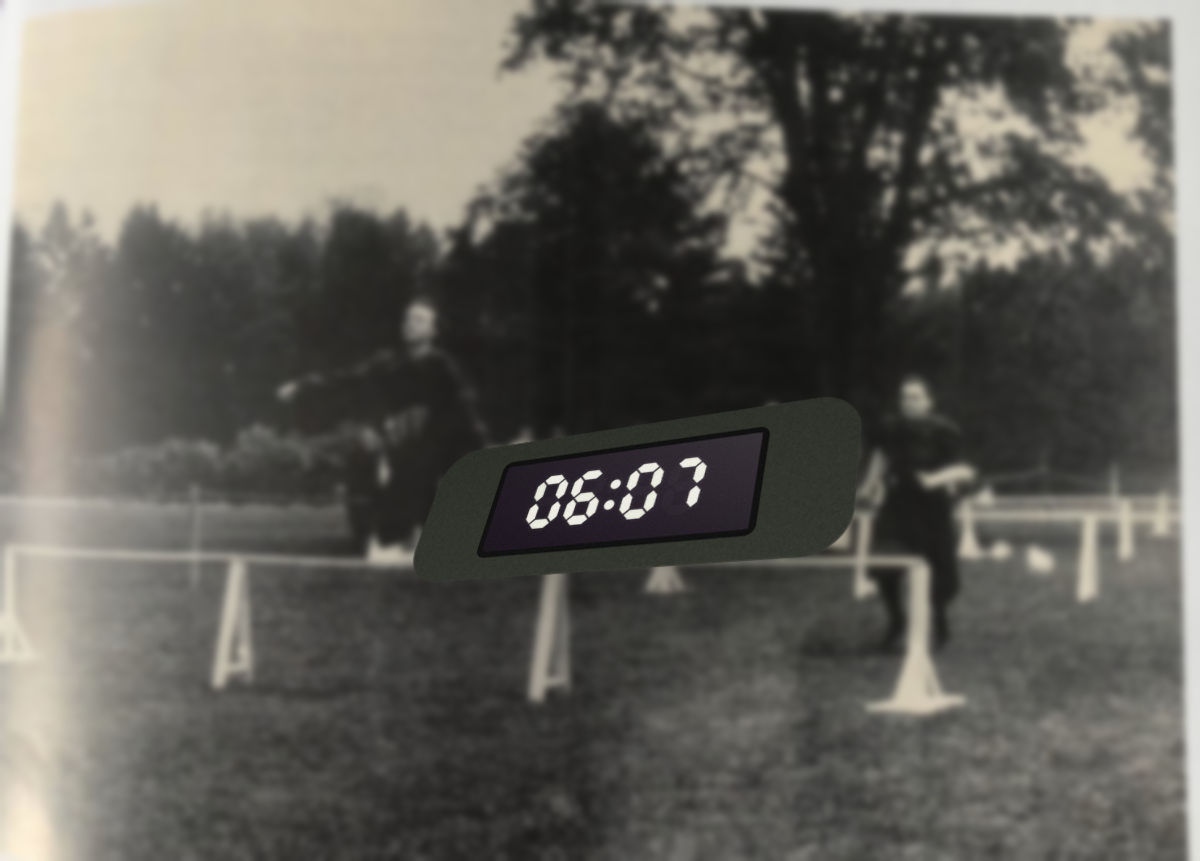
{"hour": 6, "minute": 7}
